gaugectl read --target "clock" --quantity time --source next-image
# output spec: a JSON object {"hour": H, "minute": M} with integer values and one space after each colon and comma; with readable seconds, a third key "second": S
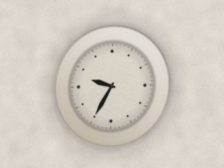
{"hour": 9, "minute": 35}
